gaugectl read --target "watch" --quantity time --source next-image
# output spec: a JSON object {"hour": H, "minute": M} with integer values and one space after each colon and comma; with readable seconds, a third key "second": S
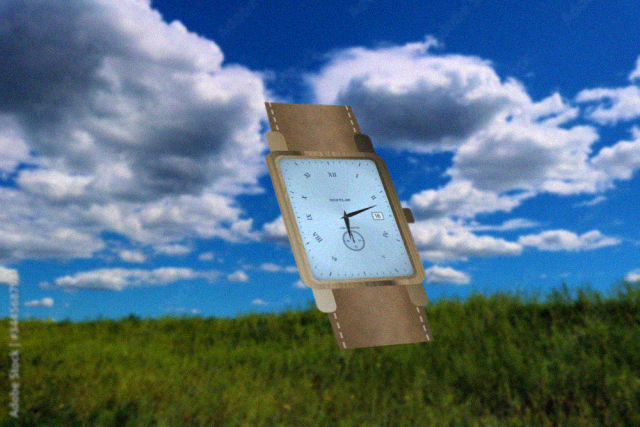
{"hour": 6, "minute": 12}
